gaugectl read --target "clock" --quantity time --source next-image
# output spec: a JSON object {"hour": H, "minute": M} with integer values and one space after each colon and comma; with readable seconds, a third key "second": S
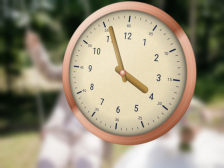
{"hour": 3, "minute": 56}
